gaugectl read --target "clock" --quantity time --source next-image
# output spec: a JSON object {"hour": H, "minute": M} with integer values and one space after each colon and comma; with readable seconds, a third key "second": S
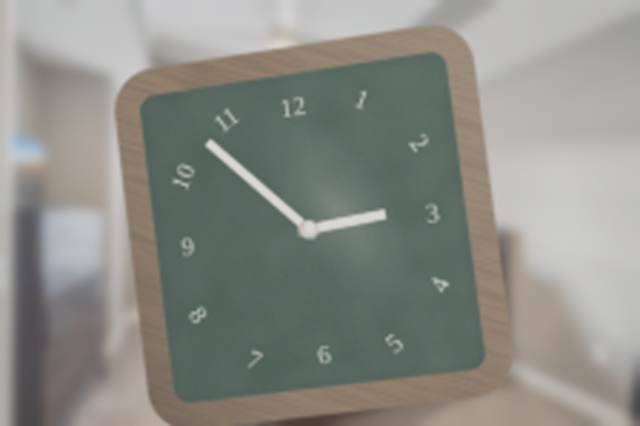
{"hour": 2, "minute": 53}
